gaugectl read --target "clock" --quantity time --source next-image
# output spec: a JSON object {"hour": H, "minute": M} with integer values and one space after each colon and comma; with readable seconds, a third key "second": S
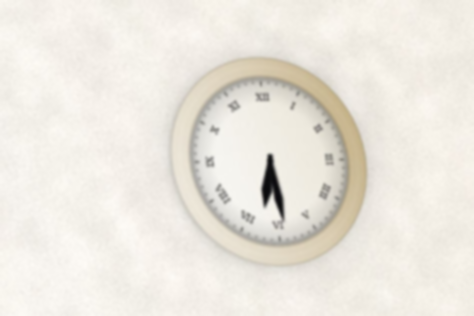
{"hour": 6, "minute": 29}
